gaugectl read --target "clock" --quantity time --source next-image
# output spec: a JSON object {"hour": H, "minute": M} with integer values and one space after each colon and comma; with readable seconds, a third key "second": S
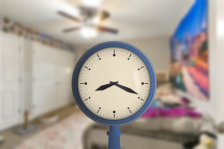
{"hour": 8, "minute": 19}
